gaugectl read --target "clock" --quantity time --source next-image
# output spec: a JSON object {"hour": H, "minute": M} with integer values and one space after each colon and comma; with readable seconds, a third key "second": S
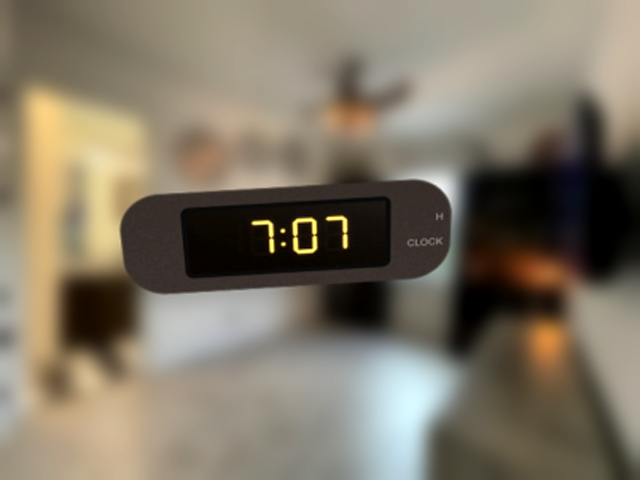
{"hour": 7, "minute": 7}
